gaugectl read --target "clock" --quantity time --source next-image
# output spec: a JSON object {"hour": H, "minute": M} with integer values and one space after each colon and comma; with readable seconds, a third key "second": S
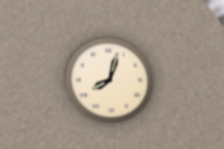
{"hour": 8, "minute": 3}
